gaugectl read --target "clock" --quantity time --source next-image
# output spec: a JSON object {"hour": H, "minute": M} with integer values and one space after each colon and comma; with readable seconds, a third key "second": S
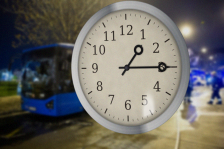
{"hour": 1, "minute": 15}
